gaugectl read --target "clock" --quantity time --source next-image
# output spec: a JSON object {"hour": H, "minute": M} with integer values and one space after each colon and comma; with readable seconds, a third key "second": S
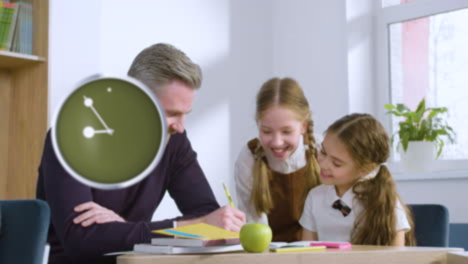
{"hour": 8, "minute": 54}
